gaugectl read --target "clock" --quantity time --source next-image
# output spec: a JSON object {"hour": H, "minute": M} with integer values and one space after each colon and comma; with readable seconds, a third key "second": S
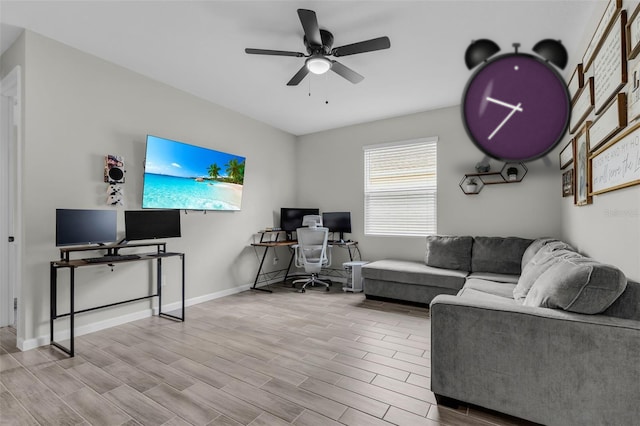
{"hour": 9, "minute": 37}
